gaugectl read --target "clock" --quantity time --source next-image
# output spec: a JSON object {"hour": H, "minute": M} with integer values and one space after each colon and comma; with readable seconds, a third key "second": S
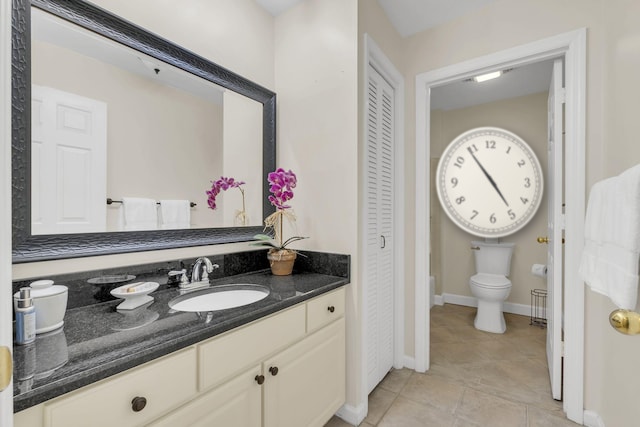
{"hour": 4, "minute": 54}
